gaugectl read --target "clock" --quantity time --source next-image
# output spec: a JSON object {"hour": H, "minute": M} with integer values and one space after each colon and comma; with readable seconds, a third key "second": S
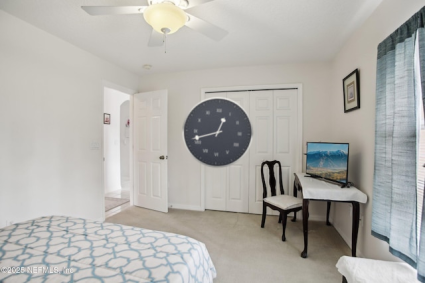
{"hour": 12, "minute": 42}
